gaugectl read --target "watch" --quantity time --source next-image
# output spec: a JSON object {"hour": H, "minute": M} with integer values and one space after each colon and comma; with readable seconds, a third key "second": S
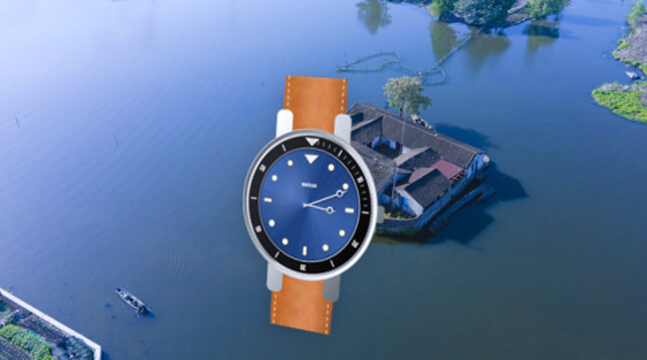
{"hour": 3, "minute": 11}
